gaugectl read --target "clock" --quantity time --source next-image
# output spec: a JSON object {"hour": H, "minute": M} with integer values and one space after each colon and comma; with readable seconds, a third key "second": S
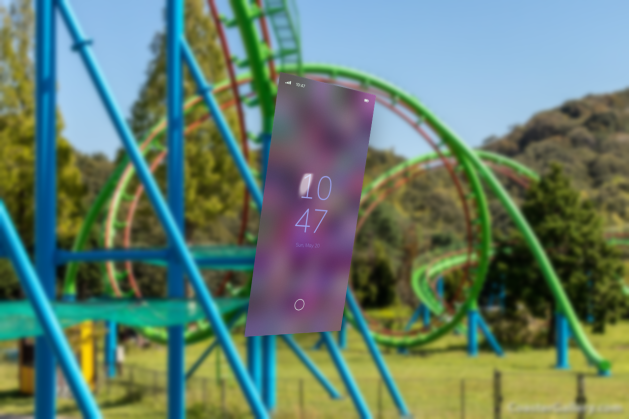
{"hour": 10, "minute": 47}
